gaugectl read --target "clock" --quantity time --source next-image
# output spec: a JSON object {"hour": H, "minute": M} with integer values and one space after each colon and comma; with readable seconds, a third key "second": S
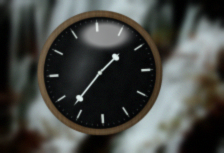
{"hour": 1, "minute": 37}
